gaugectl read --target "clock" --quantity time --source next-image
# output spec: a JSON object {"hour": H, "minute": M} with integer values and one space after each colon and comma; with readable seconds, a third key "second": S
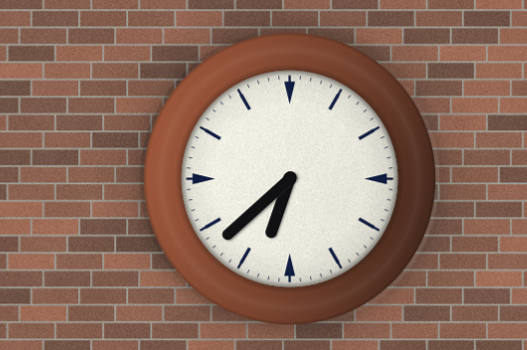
{"hour": 6, "minute": 38}
